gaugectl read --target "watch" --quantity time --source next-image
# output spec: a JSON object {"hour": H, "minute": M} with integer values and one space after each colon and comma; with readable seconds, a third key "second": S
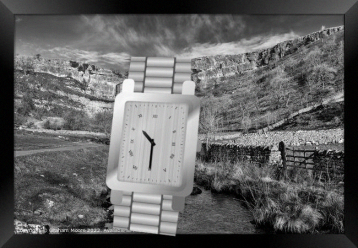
{"hour": 10, "minute": 30}
